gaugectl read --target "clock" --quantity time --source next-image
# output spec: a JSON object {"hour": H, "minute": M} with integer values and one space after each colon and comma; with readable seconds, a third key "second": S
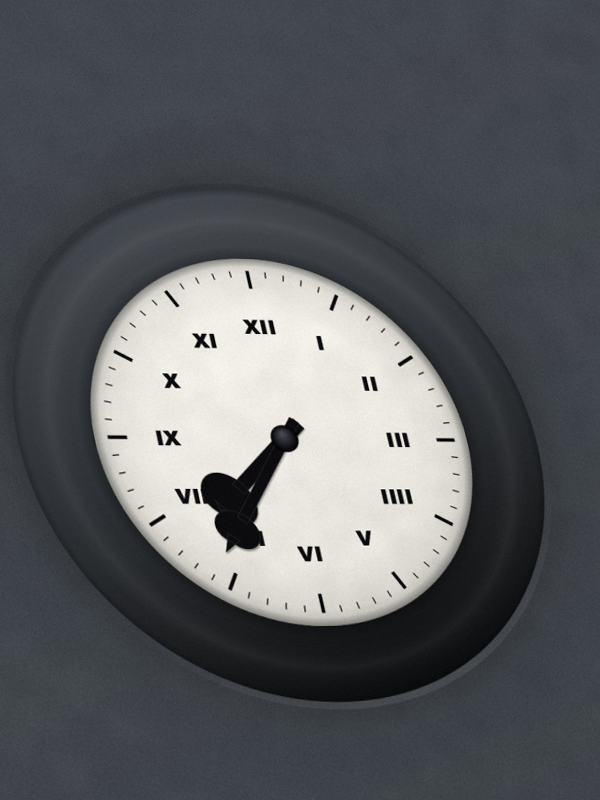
{"hour": 7, "minute": 36}
